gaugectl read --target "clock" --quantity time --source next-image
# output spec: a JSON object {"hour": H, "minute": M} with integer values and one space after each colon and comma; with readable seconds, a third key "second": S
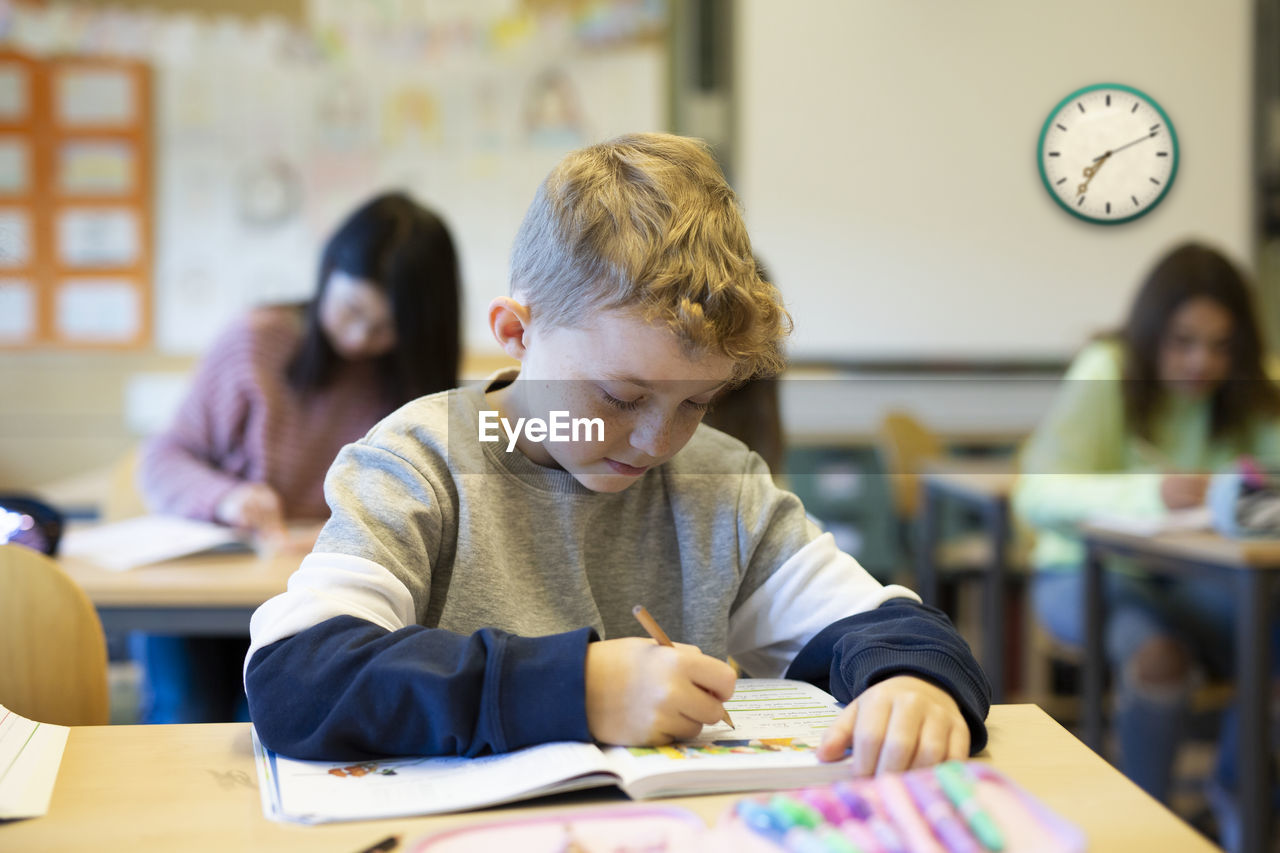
{"hour": 7, "minute": 36, "second": 11}
